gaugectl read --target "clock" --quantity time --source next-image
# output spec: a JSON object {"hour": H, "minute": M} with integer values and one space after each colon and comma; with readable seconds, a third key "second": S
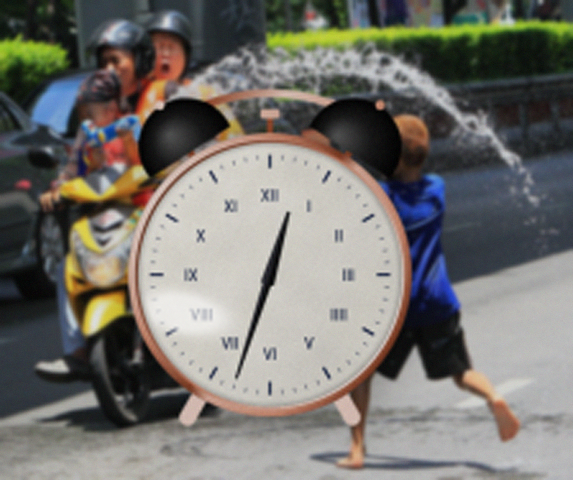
{"hour": 12, "minute": 33}
